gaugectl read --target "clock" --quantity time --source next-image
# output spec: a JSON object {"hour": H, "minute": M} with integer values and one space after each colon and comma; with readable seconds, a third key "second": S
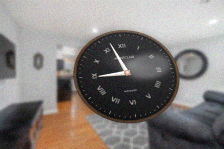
{"hour": 8, "minute": 57}
